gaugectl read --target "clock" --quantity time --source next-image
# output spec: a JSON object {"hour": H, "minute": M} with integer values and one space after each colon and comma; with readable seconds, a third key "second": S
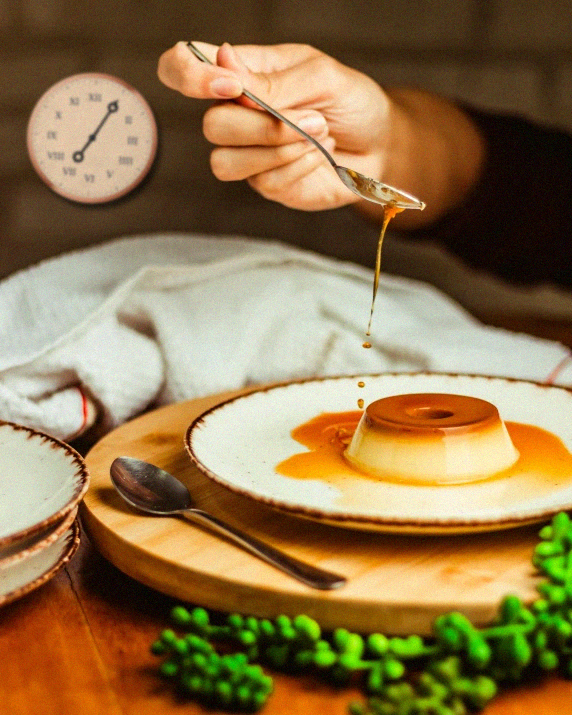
{"hour": 7, "minute": 5}
